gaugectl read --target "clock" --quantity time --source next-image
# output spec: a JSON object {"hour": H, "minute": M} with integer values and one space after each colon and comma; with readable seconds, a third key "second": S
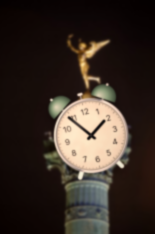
{"hour": 1, "minute": 54}
